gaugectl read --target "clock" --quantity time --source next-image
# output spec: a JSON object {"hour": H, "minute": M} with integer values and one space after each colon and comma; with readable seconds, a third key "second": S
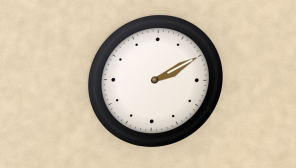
{"hour": 2, "minute": 10}
